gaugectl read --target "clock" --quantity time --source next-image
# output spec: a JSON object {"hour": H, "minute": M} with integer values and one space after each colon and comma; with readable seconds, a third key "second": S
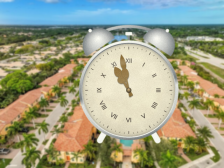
{"hour": 10, "minute": 58}
